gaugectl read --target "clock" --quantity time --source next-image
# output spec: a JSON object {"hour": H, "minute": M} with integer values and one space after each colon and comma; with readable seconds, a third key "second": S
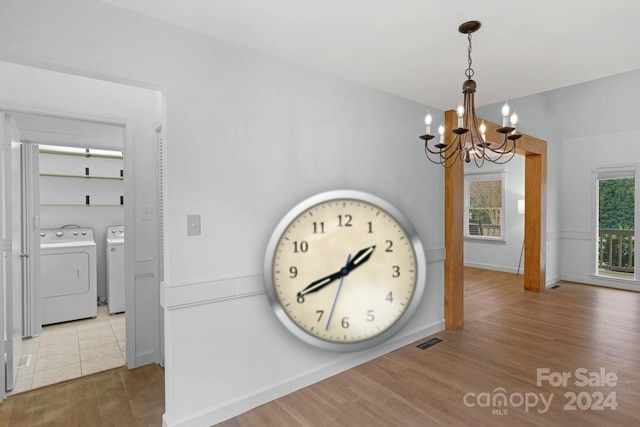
{"hour": 1, "minute": 40, "second": 33}
